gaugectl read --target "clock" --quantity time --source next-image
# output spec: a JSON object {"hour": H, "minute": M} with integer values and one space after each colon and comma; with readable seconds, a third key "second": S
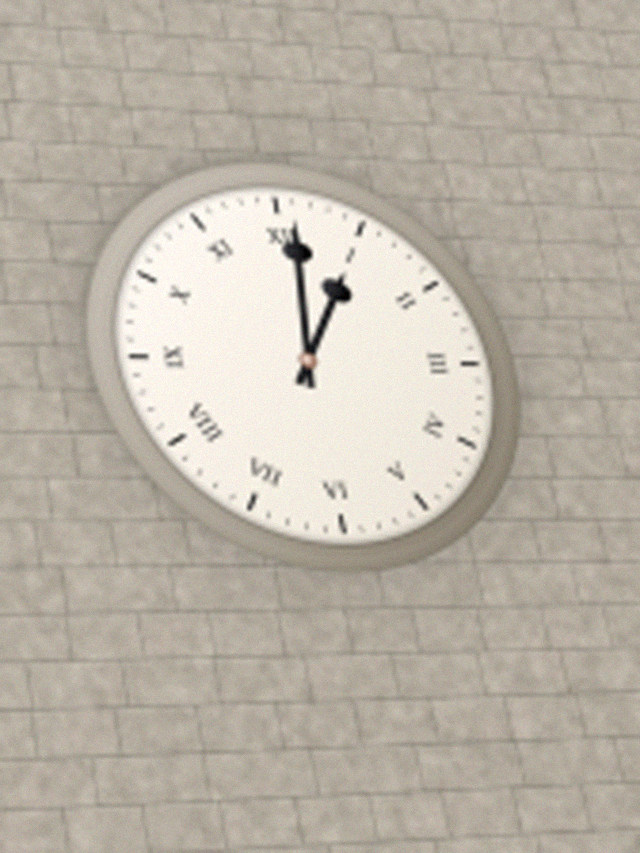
{"hour": 1, "minute": 1}
